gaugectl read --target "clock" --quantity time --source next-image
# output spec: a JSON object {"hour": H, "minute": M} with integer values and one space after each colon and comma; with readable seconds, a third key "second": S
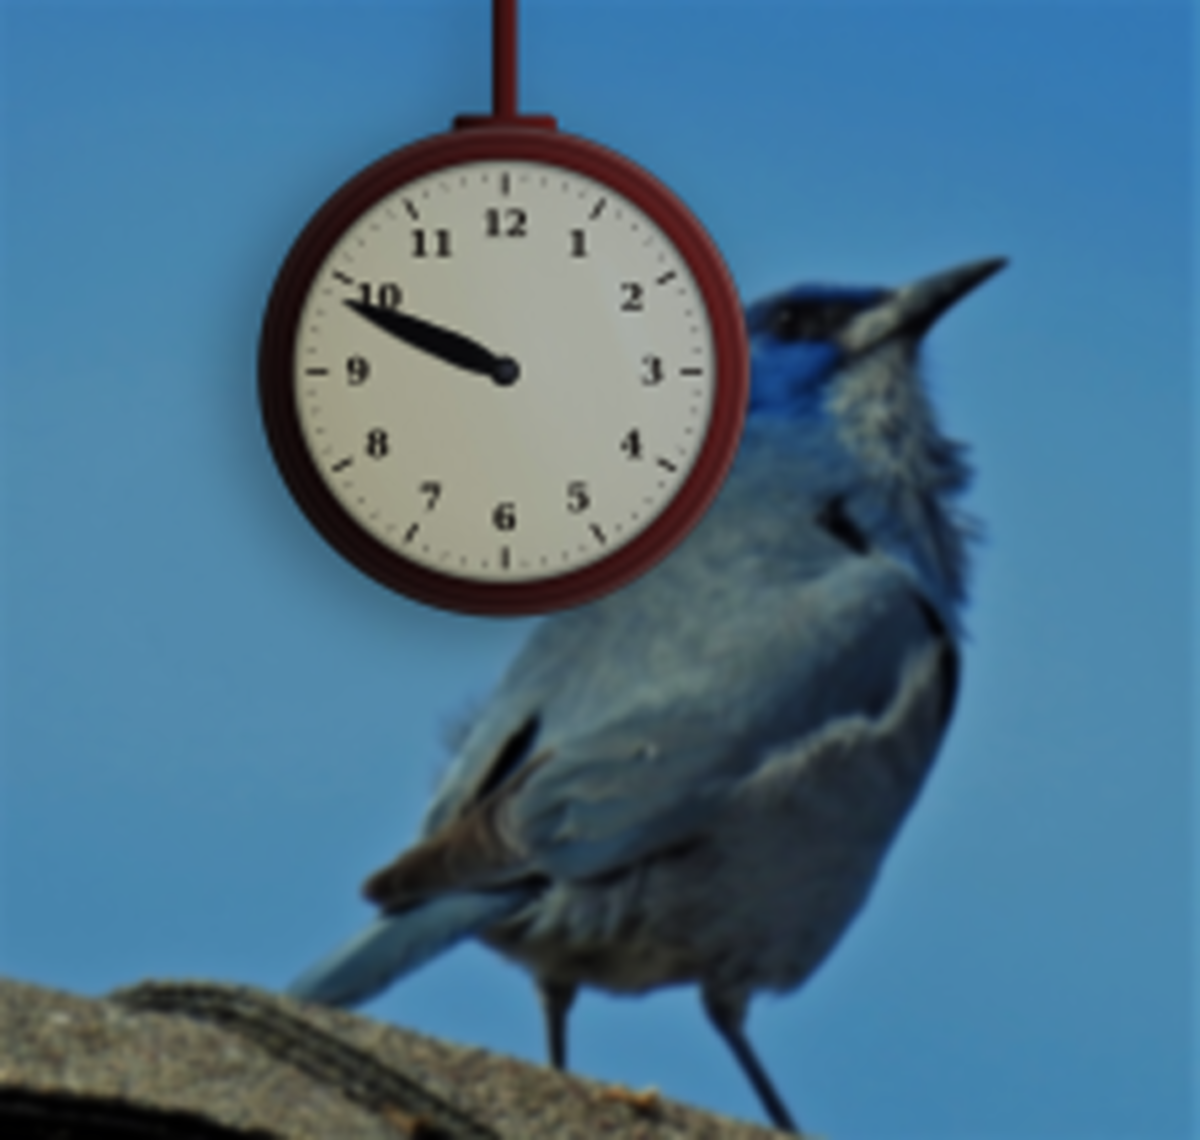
{"hour": 9, "minute": 49}
